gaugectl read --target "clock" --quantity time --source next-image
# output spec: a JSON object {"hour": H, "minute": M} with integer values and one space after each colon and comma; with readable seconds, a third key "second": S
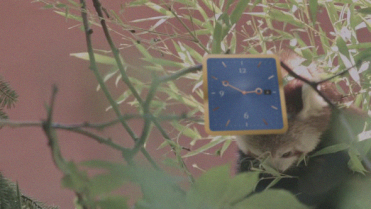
{"hour": 2, "minute": 50}
